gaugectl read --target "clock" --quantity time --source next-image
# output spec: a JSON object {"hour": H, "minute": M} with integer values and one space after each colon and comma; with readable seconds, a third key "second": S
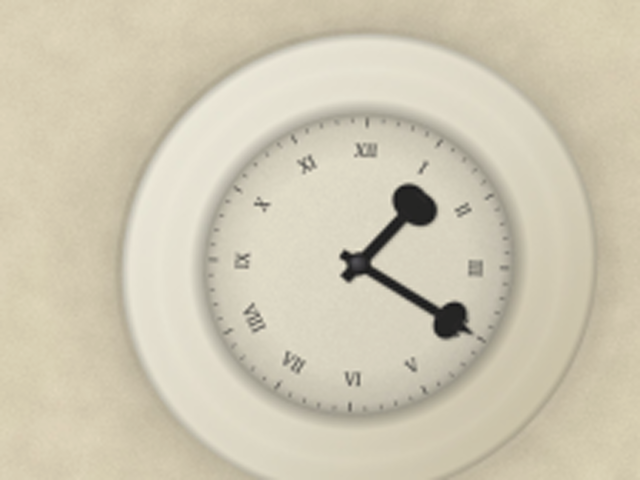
{"hour": 1, "minute": 20}
